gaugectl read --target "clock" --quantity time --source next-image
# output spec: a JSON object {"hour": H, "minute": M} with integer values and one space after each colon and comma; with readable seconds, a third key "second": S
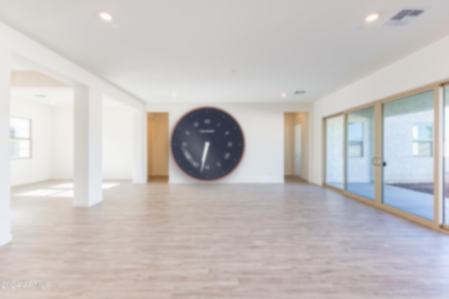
{"hour": 6, "minute": 32}
